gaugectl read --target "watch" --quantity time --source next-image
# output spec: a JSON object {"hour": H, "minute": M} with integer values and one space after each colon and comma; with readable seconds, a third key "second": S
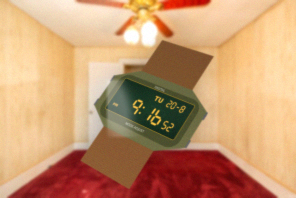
{"hour": 9, "minute": 16}
